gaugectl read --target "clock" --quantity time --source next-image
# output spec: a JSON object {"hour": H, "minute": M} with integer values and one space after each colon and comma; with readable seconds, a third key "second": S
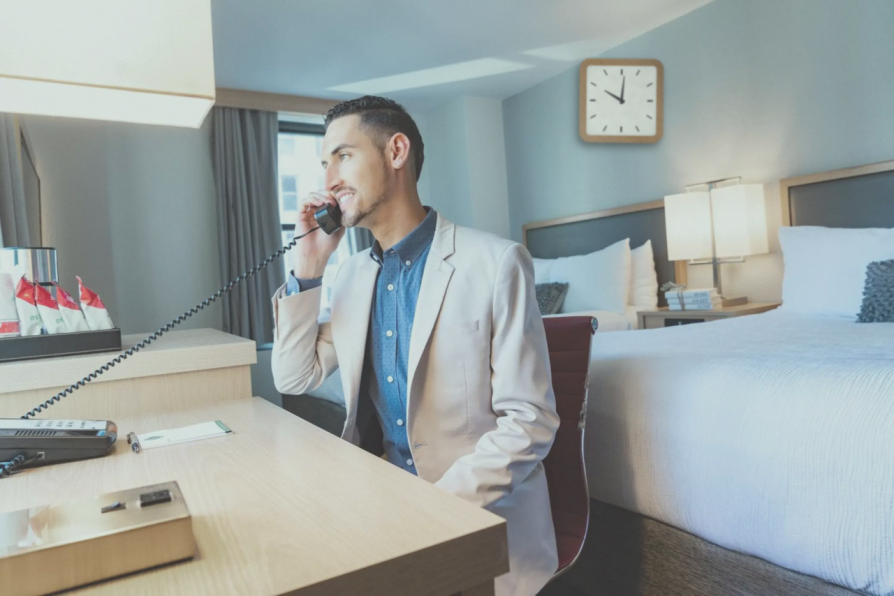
{"hour": 10, "minute": 1}
